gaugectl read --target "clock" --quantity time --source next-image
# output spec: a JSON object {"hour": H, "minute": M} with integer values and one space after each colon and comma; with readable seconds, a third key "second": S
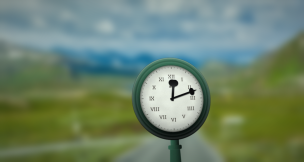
{"hour": 12, "minute": 12}
